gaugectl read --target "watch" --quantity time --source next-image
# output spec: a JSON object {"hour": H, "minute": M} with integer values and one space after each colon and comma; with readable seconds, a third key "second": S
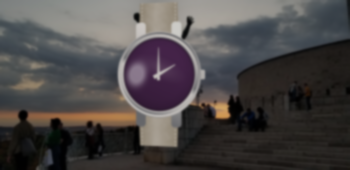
{"hour": 2, "minute": 0}
